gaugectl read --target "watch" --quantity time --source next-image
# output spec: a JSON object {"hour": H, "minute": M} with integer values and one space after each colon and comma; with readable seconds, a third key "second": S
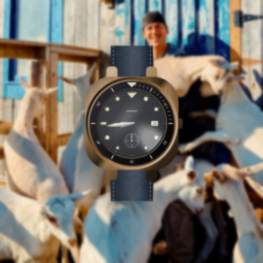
{"hour": 8, "minute": 44}
